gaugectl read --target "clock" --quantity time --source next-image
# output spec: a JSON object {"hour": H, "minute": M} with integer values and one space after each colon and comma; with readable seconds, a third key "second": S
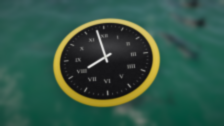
{"hour": 7, "minute": 58}
